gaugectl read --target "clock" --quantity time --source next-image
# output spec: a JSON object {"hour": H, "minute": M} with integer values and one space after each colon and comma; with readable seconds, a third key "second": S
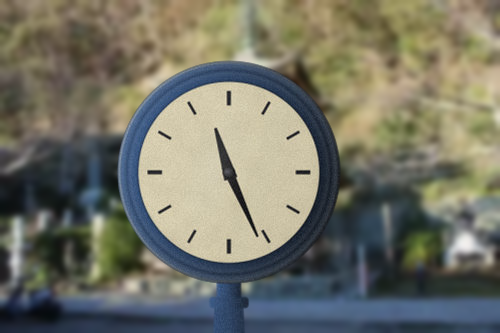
{"hour": 11, "minute": 26}
